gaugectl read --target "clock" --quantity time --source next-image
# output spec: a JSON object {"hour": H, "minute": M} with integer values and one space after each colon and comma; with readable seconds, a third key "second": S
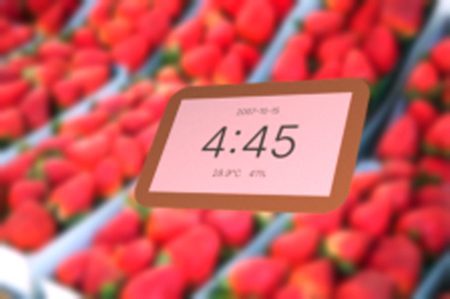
{"hour": 4, "minute": 45}
